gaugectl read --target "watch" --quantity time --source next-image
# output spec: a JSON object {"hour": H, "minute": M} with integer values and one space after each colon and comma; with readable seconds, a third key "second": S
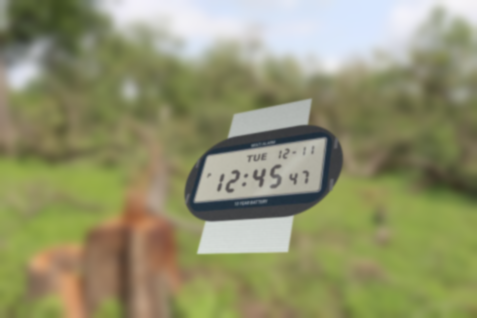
{"hour": 12, "minute": 45, "second": 47}
